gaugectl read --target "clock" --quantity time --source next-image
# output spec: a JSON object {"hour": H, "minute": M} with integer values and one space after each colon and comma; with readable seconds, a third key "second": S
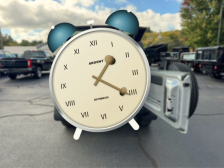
{"hour": 1, "minute": 21}
